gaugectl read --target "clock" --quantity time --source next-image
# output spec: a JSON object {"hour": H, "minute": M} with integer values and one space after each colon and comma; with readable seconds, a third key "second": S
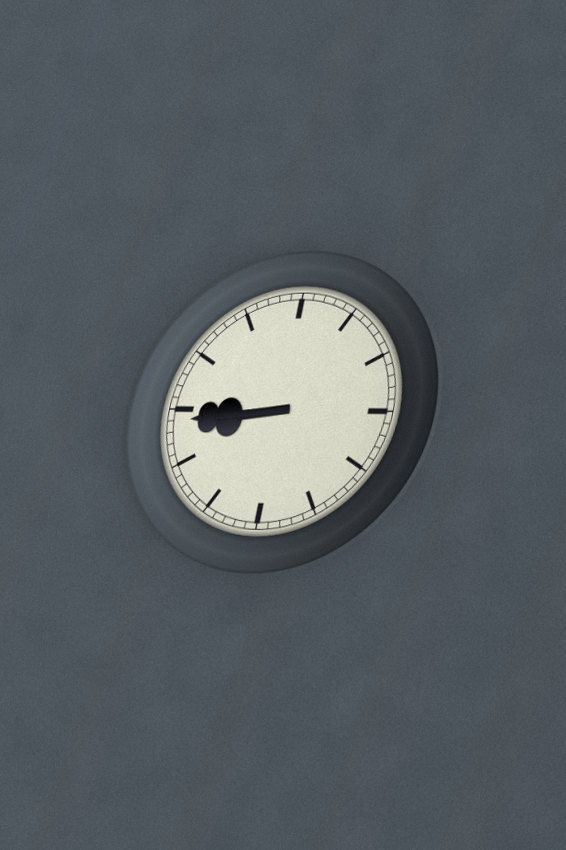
{"hour": 8, "minute": 44}
